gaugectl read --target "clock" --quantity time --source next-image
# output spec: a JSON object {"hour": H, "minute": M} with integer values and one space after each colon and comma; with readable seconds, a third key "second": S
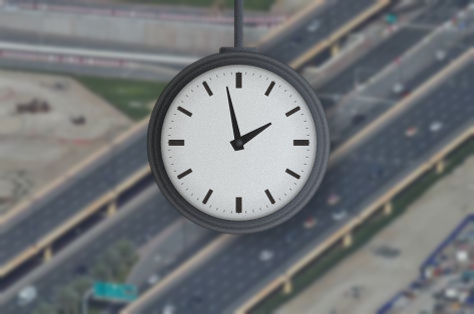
{"hour": 1, "minute": 58}
